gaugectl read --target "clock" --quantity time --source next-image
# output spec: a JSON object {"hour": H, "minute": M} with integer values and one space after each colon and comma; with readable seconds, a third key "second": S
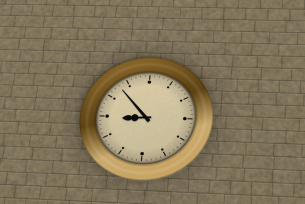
{"hour": 8, "minute": 53}
